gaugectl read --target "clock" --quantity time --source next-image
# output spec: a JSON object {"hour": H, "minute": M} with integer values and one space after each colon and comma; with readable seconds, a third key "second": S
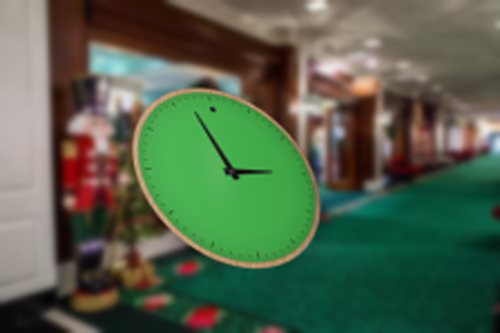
{"hour": 2, "minute": 57}
